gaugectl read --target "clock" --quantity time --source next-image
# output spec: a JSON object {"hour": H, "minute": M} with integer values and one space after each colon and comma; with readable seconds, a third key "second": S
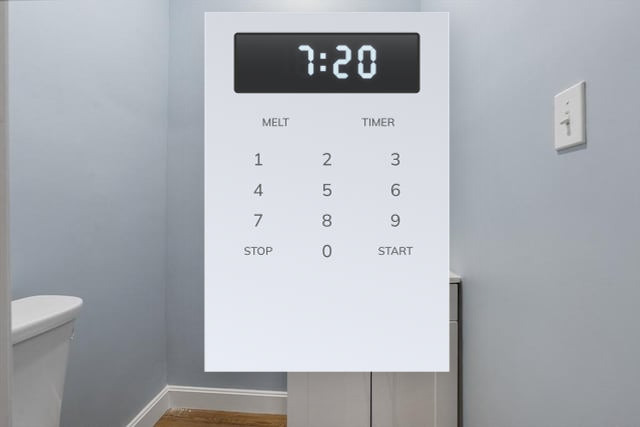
{"hour": 7, "minute": 20}
